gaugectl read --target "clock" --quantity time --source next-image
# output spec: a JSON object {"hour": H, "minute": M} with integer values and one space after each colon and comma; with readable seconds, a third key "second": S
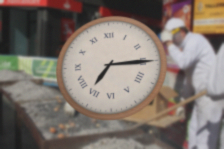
{"hour": 7, "minute": 15}
